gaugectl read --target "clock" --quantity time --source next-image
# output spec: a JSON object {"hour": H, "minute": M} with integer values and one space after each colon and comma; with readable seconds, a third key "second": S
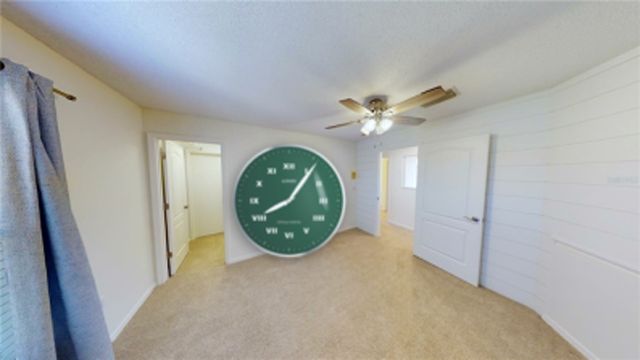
{"hour": 8, "minute": 6}
